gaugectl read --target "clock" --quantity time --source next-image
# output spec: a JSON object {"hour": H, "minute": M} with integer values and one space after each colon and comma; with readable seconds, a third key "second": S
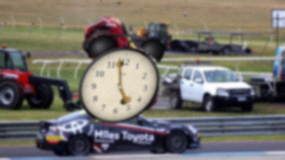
{"hour": 4, "minute": 58}
